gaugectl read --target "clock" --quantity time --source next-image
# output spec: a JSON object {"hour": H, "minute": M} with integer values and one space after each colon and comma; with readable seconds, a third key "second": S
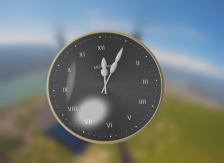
{"hour": 12, "minute": 5}
